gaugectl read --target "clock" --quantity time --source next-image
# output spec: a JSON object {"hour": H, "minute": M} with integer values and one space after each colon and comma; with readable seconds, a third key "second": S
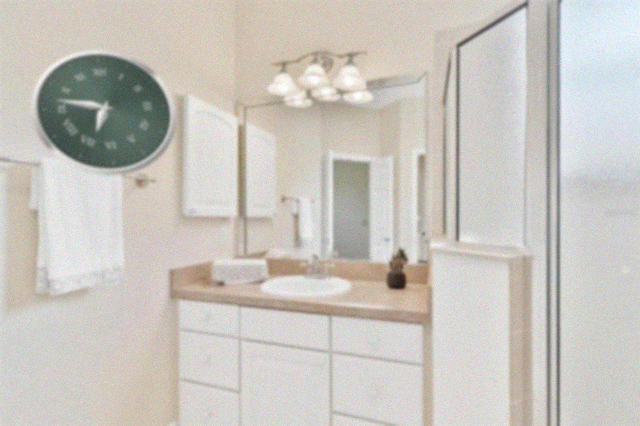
{"hour": 6, "minute": 47}
